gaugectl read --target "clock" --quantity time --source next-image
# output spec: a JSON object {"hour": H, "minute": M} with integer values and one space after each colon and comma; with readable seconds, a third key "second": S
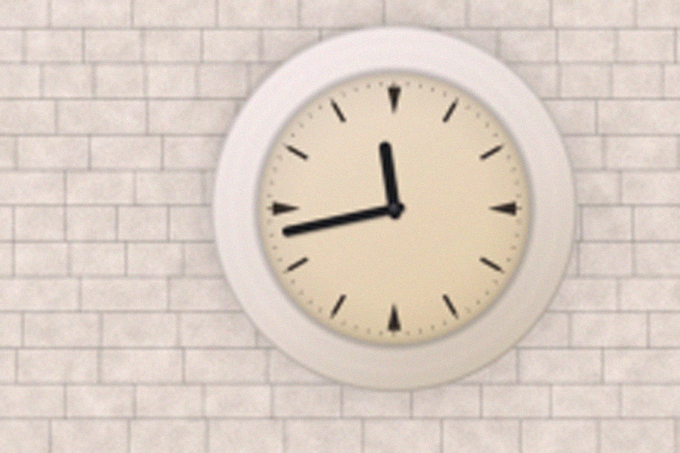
{"hour": 11, "minute": 43}
